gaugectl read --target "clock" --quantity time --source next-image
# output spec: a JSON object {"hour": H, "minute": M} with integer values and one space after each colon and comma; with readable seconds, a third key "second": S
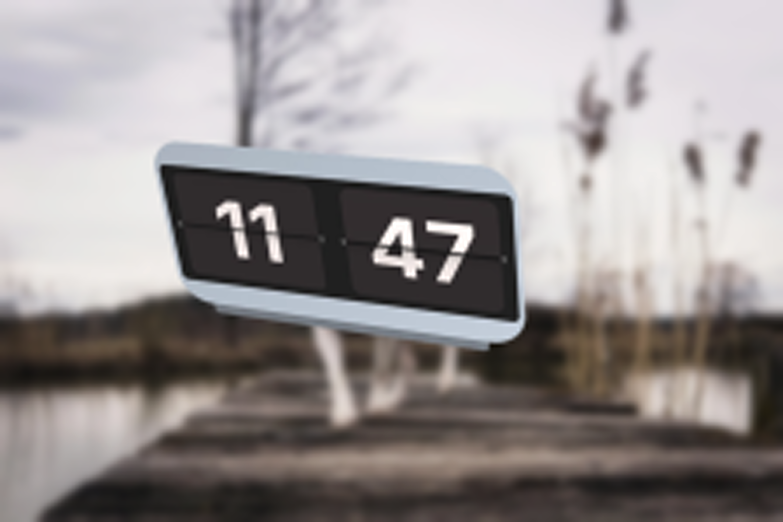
{"hour": 11, "minute": 47}
